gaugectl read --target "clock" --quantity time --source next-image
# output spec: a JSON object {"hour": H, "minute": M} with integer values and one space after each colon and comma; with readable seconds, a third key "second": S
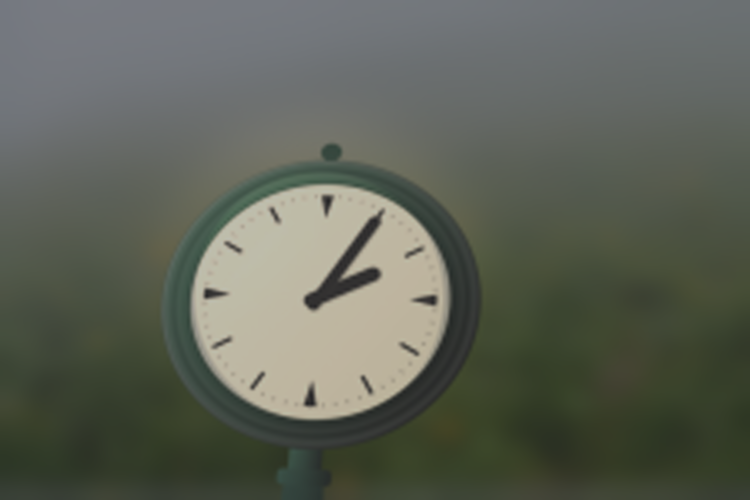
{"hour": 2, "minute": 5}
